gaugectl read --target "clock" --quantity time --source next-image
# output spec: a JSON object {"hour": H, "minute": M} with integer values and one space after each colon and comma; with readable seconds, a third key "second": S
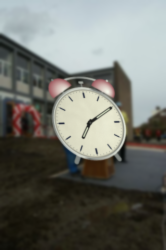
{"hour": 7, "minute": 10}
